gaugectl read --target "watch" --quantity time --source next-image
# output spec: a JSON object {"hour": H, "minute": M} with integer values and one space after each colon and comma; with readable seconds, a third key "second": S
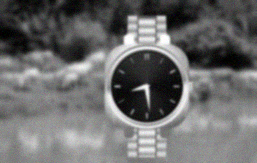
{"hour": 8, "minute": 29}
